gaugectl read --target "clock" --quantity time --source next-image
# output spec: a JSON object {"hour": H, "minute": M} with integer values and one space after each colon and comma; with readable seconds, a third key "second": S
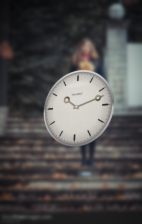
{"hour": 10, "minute": 12}
